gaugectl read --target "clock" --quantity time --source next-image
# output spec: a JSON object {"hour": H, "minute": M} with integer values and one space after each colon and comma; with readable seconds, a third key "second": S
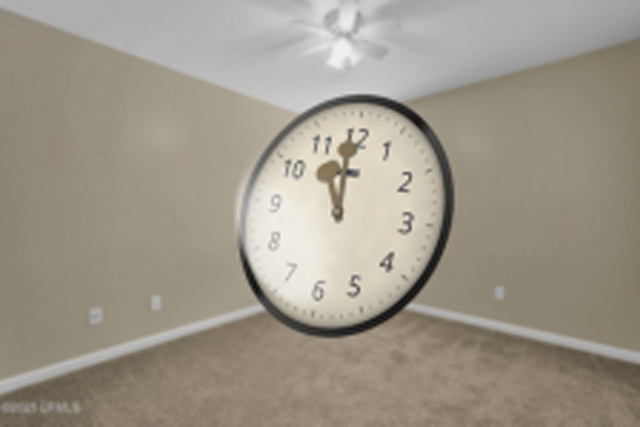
{"hour": 10, "minute": 59}
